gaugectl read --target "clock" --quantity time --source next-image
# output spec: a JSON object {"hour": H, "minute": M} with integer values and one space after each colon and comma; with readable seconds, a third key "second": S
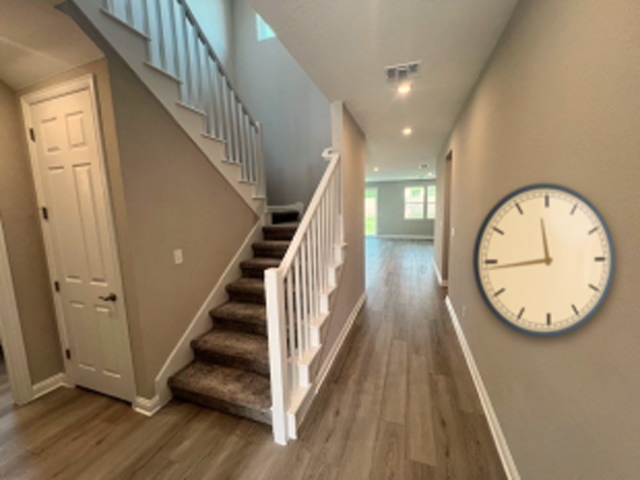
{"hour": 11, "minute": 44}
